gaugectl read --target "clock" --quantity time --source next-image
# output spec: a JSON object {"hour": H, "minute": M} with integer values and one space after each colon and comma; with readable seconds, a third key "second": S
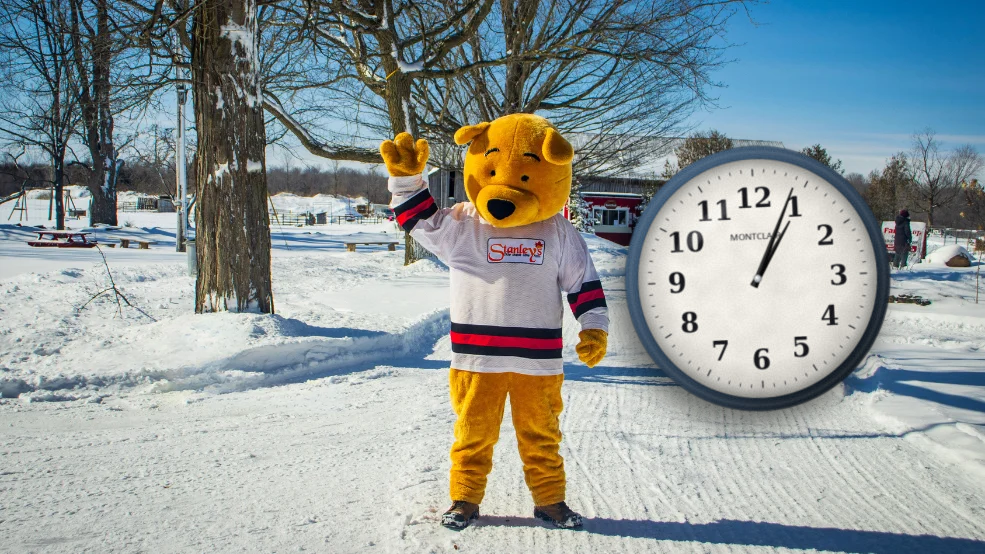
{"hour": 1, "minute": 4}
